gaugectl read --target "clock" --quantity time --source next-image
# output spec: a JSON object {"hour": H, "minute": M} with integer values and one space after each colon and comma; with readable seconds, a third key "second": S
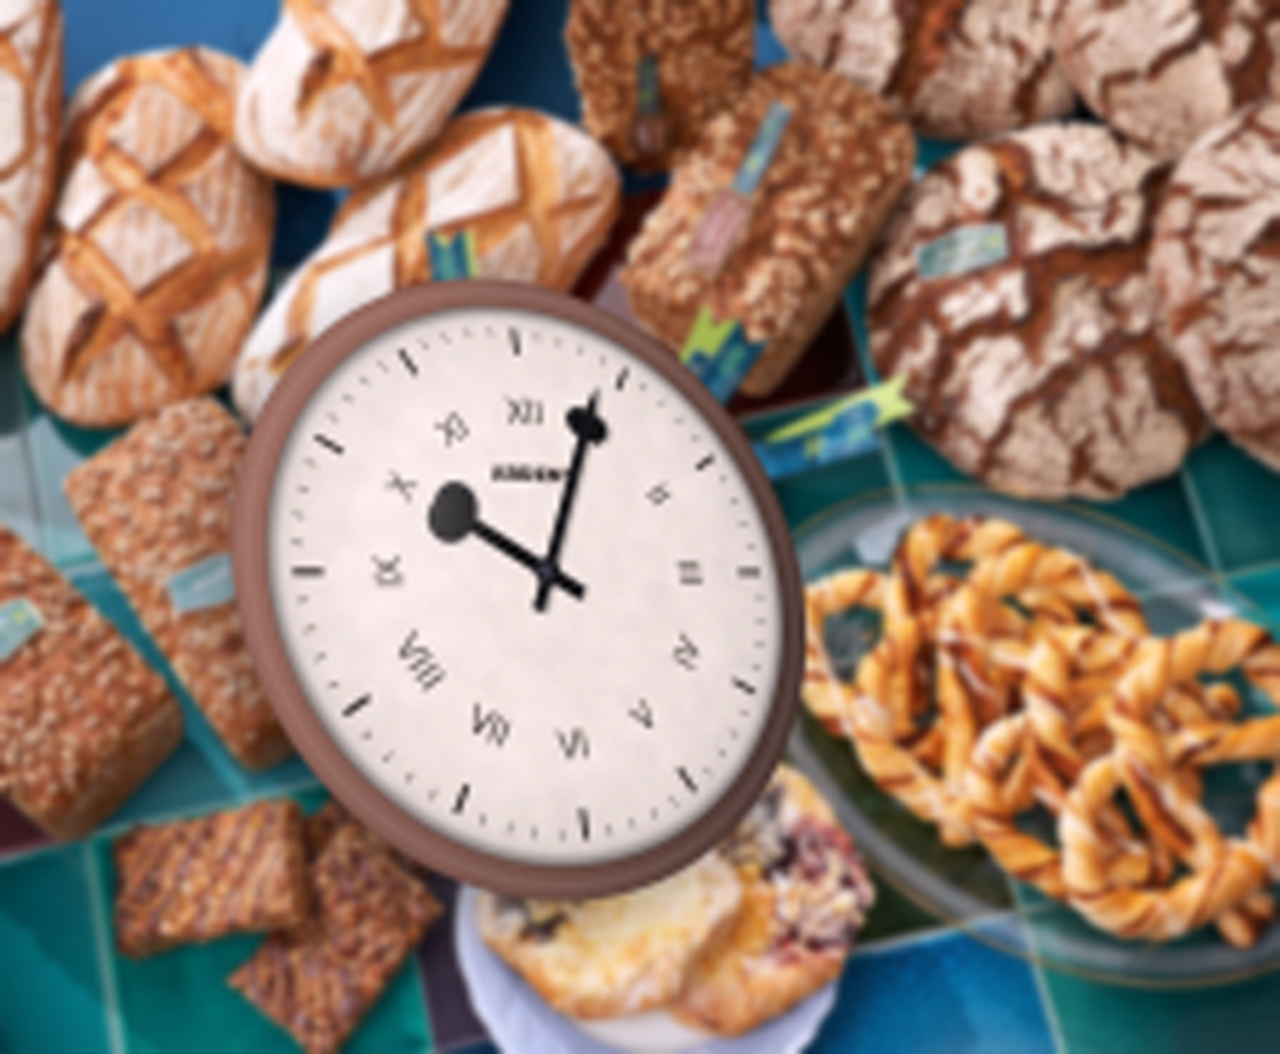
{"hour": 10, "minute": 4}
